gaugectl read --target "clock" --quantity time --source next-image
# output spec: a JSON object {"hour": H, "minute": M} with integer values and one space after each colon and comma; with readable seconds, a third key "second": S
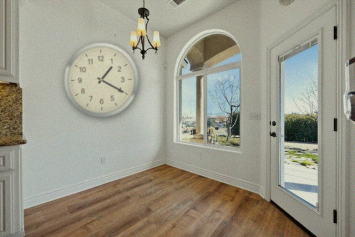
{"hour": 1, "minute": 20}
